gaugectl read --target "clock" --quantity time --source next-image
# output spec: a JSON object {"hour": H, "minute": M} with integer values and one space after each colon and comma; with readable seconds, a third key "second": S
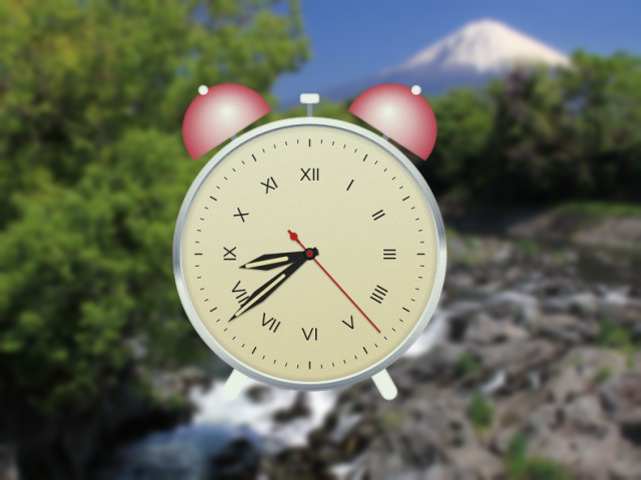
{"hour": 8, "minute": 38, "second": 23}
